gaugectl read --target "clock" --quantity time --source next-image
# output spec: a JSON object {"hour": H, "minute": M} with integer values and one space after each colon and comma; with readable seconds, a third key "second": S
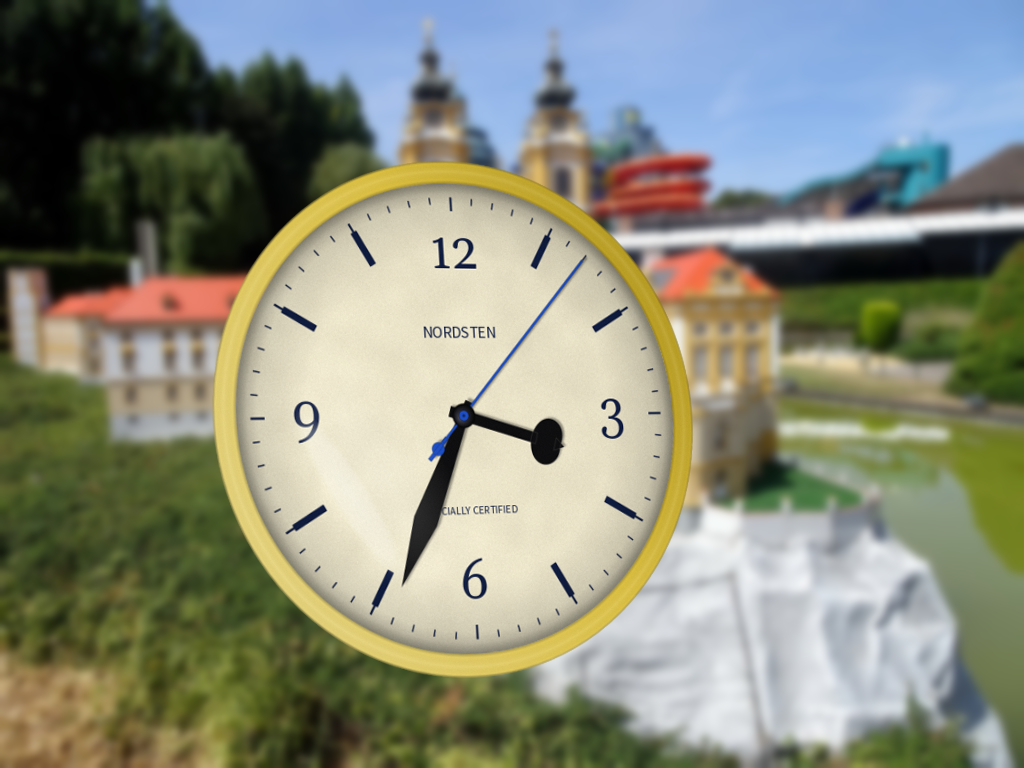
{"hour": 3, "minute": 34, "second": 7}
